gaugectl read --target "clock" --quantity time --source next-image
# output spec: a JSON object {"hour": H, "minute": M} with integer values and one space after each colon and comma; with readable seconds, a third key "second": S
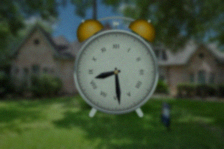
{"hour": 8, "minute": 29}
